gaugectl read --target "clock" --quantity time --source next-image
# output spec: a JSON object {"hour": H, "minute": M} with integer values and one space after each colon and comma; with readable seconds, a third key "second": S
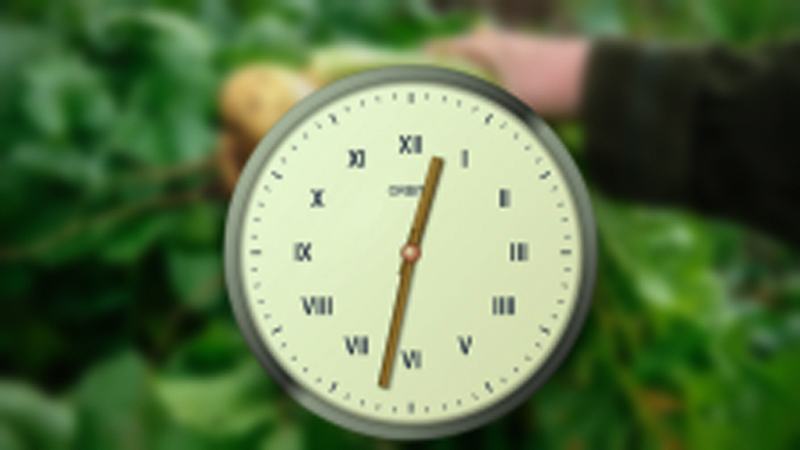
{"hour": 12, "minute": 32}
